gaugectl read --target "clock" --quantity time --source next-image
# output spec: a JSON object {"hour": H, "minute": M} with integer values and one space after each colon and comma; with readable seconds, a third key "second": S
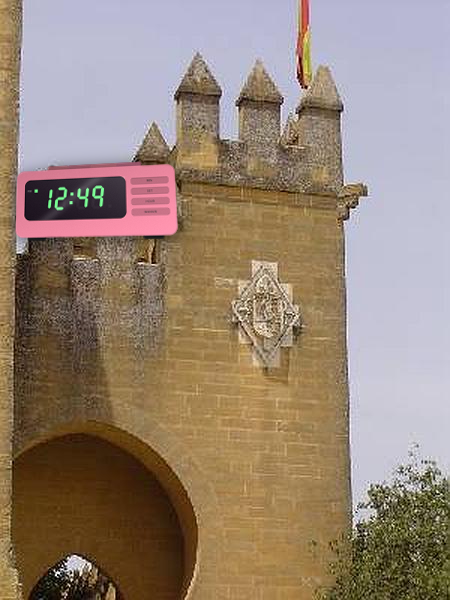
{"hour": 12, "minute": 49}
